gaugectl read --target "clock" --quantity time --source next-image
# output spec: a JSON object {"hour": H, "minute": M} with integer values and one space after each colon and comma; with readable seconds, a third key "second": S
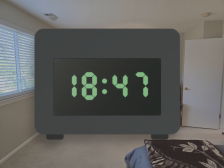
{"hour": 18, "minute": 47}
